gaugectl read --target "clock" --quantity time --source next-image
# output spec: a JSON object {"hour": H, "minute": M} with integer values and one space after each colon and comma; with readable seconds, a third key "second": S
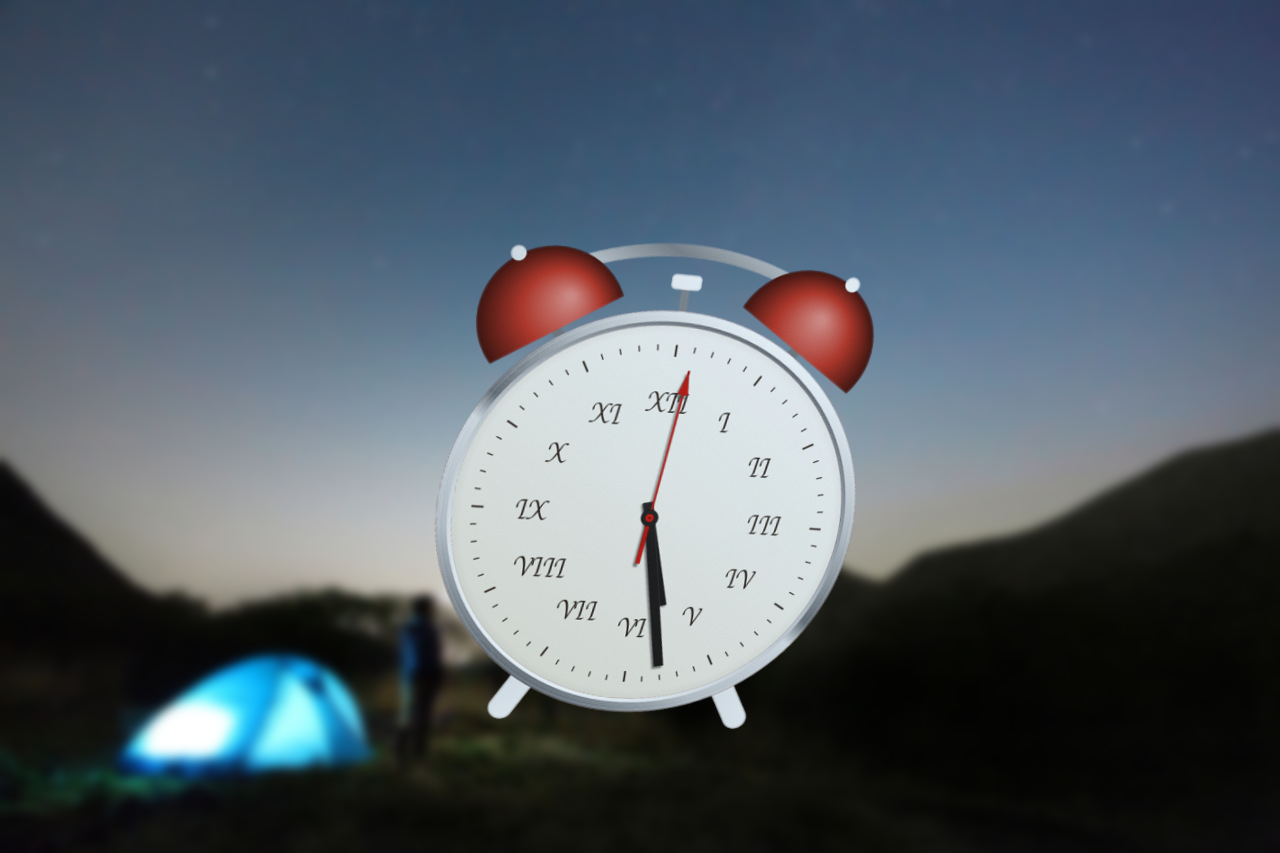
{"hour": 5, "minute": 28, "second": 1}
